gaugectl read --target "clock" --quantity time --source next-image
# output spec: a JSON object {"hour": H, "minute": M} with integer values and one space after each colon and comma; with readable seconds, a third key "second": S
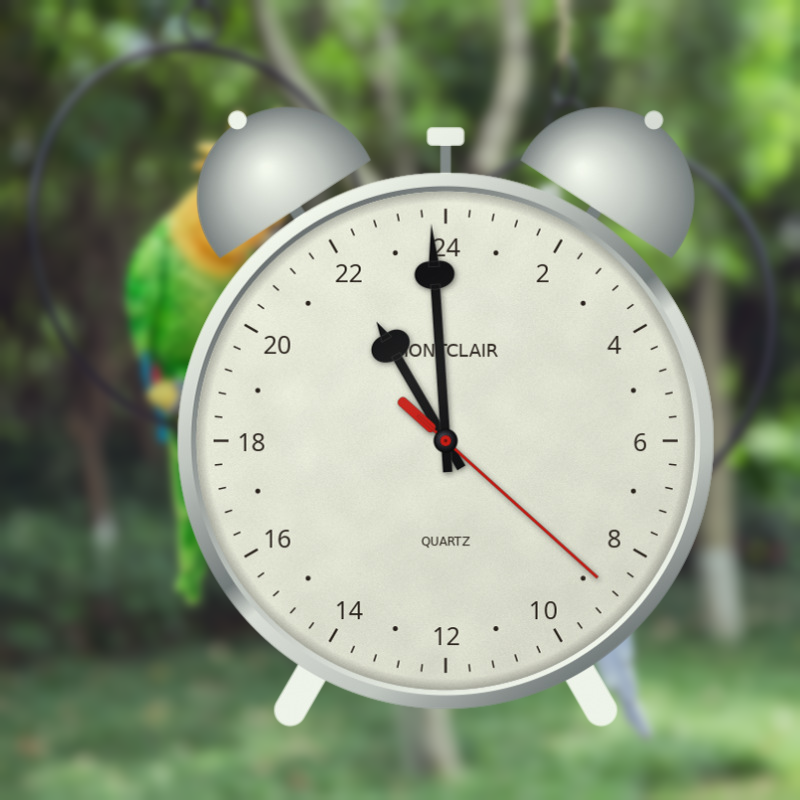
{"hour": 21, "minute": 59, "second": 22}
